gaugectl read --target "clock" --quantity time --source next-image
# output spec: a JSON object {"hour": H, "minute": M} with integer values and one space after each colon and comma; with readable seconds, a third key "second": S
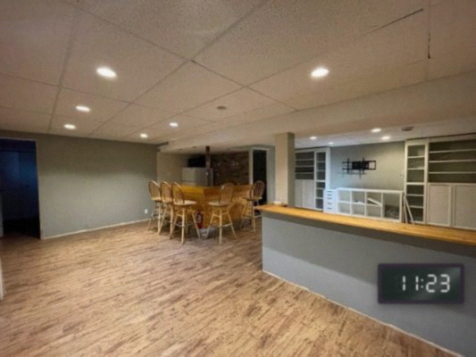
{"hour": 11, "minute": 23}
